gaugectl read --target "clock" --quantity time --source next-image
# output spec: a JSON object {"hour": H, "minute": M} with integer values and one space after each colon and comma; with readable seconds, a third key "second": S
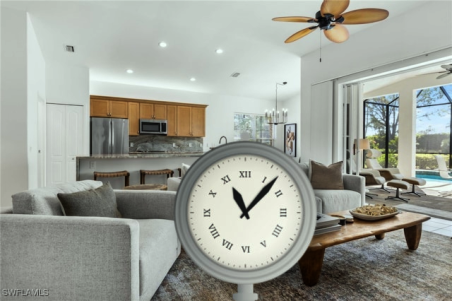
{"hour": 11, "minute": 7}
